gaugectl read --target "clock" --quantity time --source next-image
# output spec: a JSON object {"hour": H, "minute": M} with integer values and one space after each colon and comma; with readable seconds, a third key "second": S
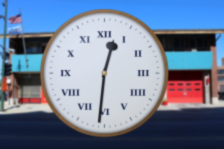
{"hour": 12, "minute": 31}
